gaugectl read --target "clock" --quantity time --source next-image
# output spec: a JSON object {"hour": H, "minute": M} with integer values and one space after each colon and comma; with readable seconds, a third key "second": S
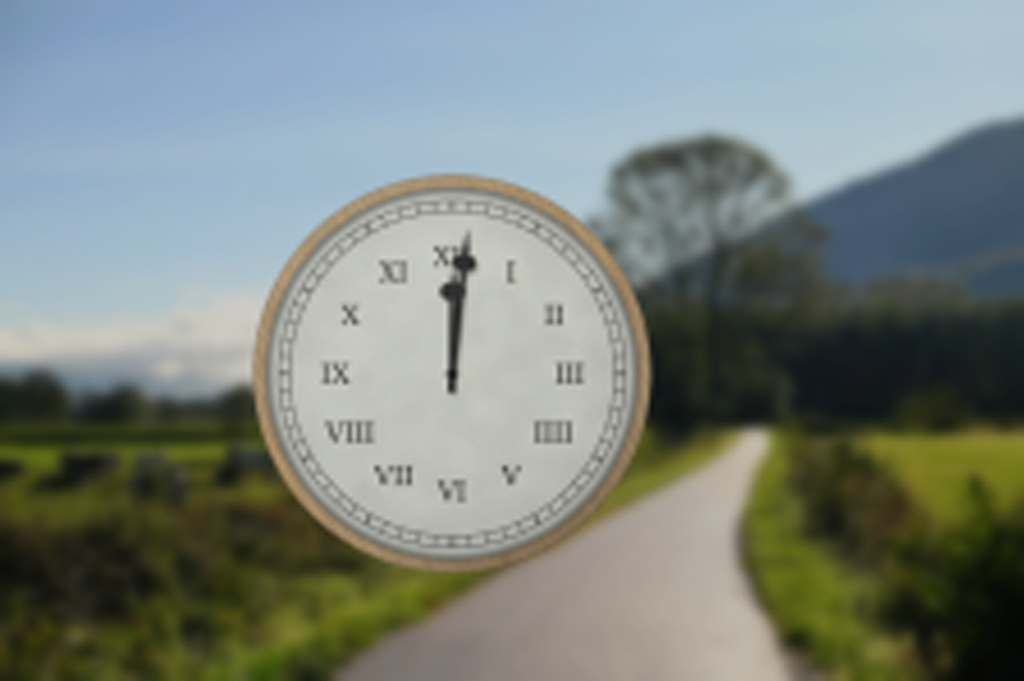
{"hour": 12, "minute": 1}
